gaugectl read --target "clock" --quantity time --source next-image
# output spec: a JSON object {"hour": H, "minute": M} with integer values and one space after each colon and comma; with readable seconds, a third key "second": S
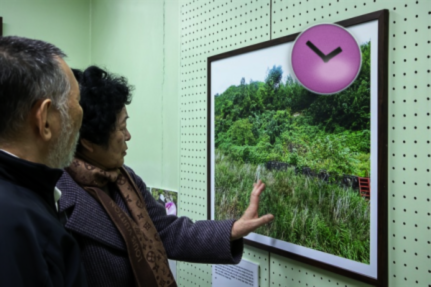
{"hour": 1, "minute": 52}
